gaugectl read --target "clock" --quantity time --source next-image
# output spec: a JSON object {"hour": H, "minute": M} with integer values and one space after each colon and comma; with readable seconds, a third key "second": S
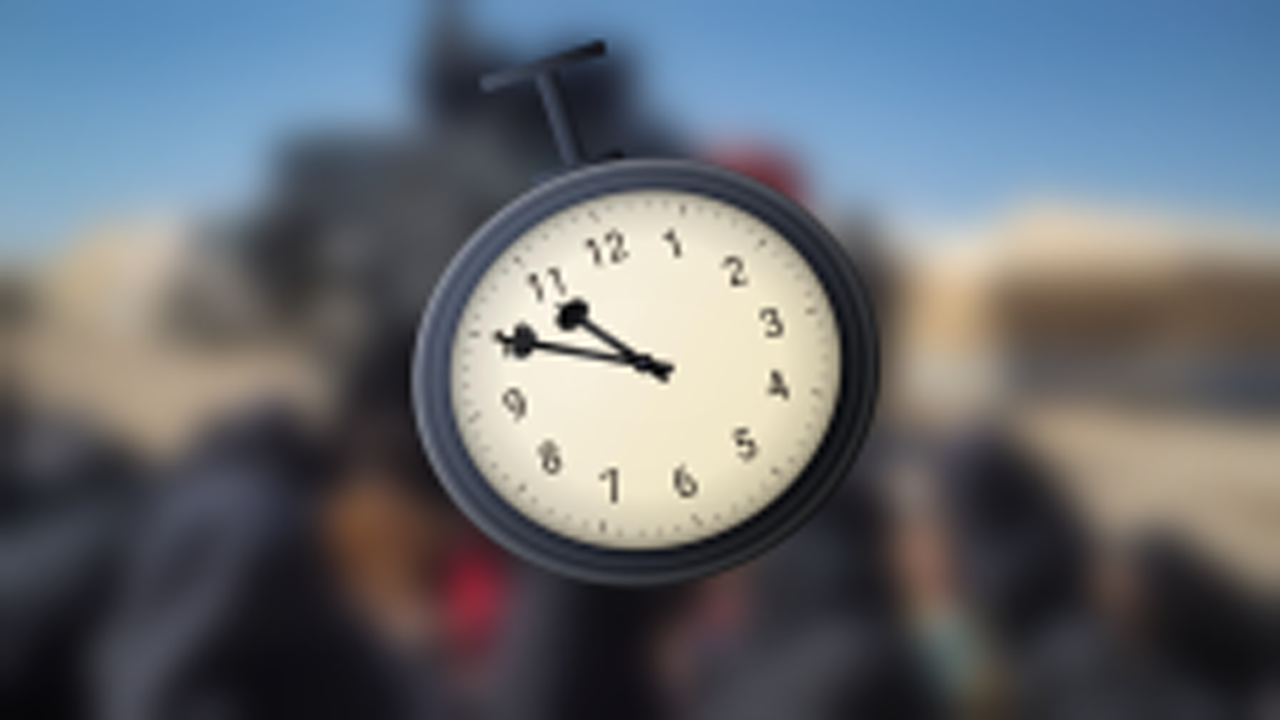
{"hour": 10, "minute": 50}
